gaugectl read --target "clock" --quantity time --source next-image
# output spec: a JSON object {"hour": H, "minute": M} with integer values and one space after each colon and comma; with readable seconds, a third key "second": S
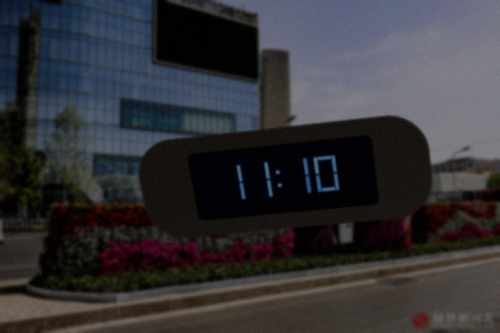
{"hour": 11, "minute": 10}
